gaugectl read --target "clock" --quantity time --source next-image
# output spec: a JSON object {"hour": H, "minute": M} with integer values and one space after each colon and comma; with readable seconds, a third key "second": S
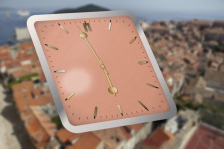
{"hour": 5, "minute": 58}
